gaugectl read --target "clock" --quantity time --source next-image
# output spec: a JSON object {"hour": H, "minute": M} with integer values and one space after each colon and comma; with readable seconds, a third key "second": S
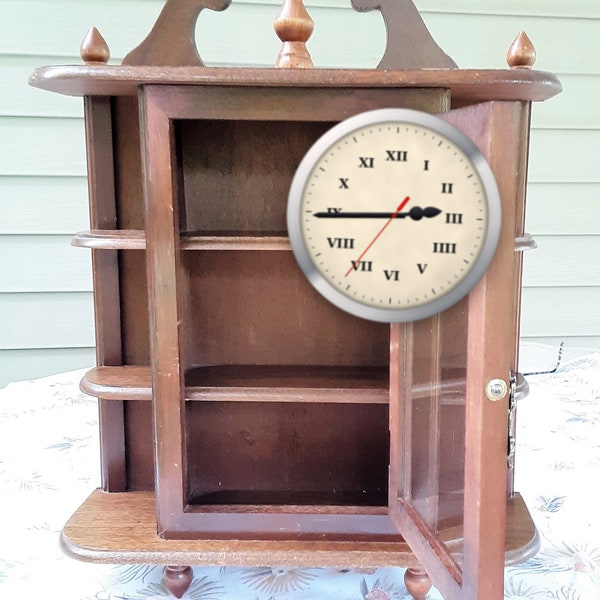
{"hour": 2, "minute": 44, "second": 36}
